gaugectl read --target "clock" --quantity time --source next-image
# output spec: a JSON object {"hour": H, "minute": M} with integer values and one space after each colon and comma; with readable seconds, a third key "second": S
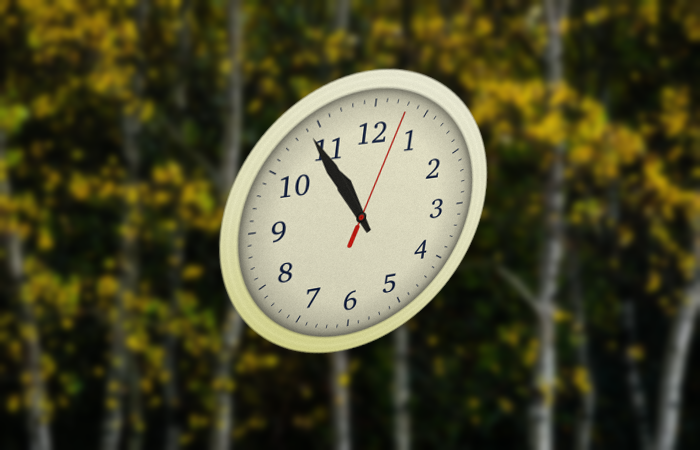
{"hour": 10, "minute": 54, "second": 3}
